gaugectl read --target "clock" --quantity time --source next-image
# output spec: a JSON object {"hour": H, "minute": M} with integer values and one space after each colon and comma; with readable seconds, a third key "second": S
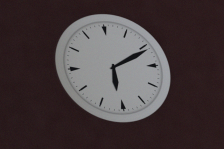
{"hour": 6, "minute": 11}
